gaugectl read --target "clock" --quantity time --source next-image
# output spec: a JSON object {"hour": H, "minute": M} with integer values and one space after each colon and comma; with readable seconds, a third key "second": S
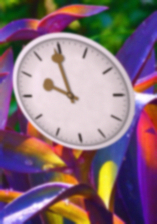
{"hour": 9, "minute": 59}
